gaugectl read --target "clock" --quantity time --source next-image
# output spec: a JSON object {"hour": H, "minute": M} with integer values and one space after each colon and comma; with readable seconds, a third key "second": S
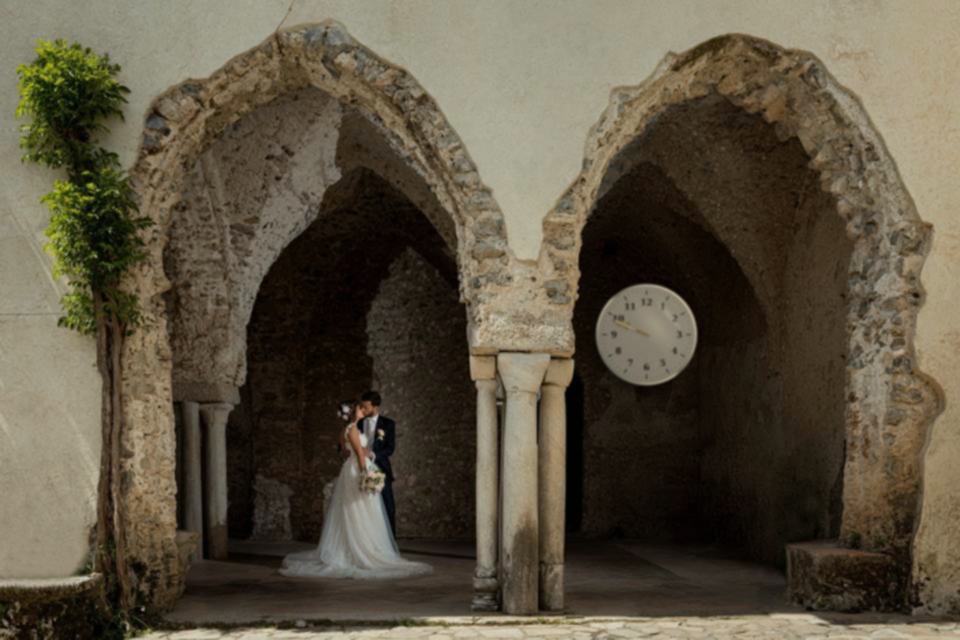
{"hour": 9, "minute": 49}
